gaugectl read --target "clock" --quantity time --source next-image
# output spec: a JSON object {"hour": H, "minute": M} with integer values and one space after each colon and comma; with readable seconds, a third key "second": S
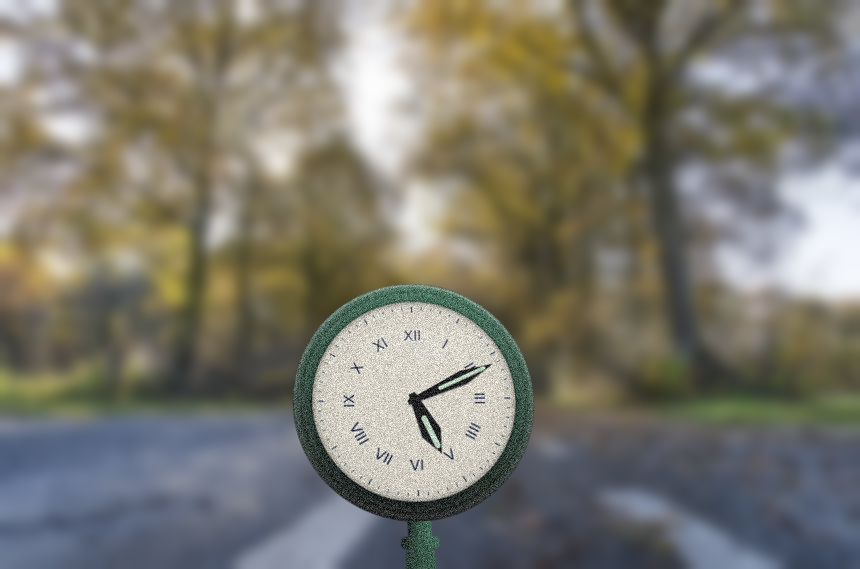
{"hour": 5, "minute": 11}
